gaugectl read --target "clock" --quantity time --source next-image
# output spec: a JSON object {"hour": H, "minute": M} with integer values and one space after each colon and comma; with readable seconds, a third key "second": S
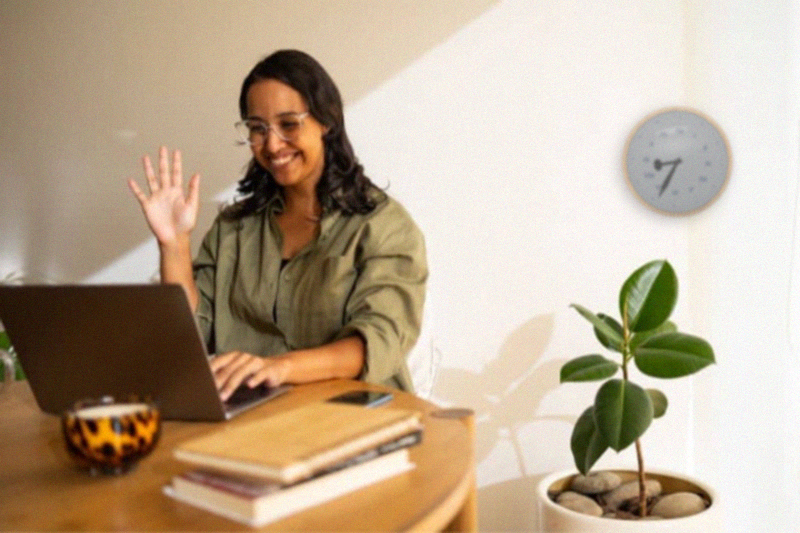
{"hour": 8, "minute": 34}
